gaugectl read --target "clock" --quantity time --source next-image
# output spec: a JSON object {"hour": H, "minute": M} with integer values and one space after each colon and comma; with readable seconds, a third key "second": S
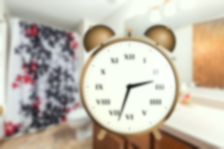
{"hour": 2, "minute": 33}
